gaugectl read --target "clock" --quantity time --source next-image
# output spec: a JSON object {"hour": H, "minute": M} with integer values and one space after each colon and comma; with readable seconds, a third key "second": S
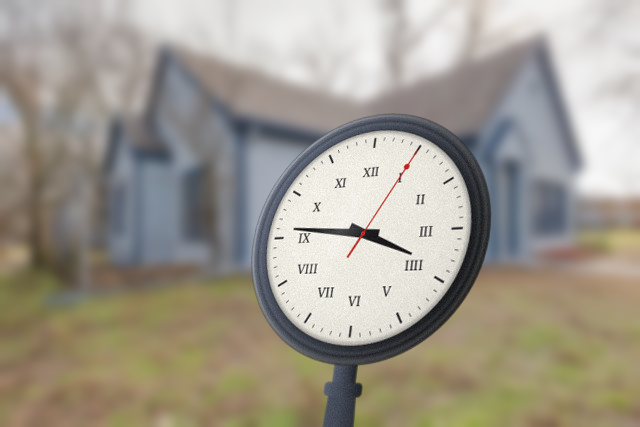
{"hour": 3, "minute": 46, "second": 5}
